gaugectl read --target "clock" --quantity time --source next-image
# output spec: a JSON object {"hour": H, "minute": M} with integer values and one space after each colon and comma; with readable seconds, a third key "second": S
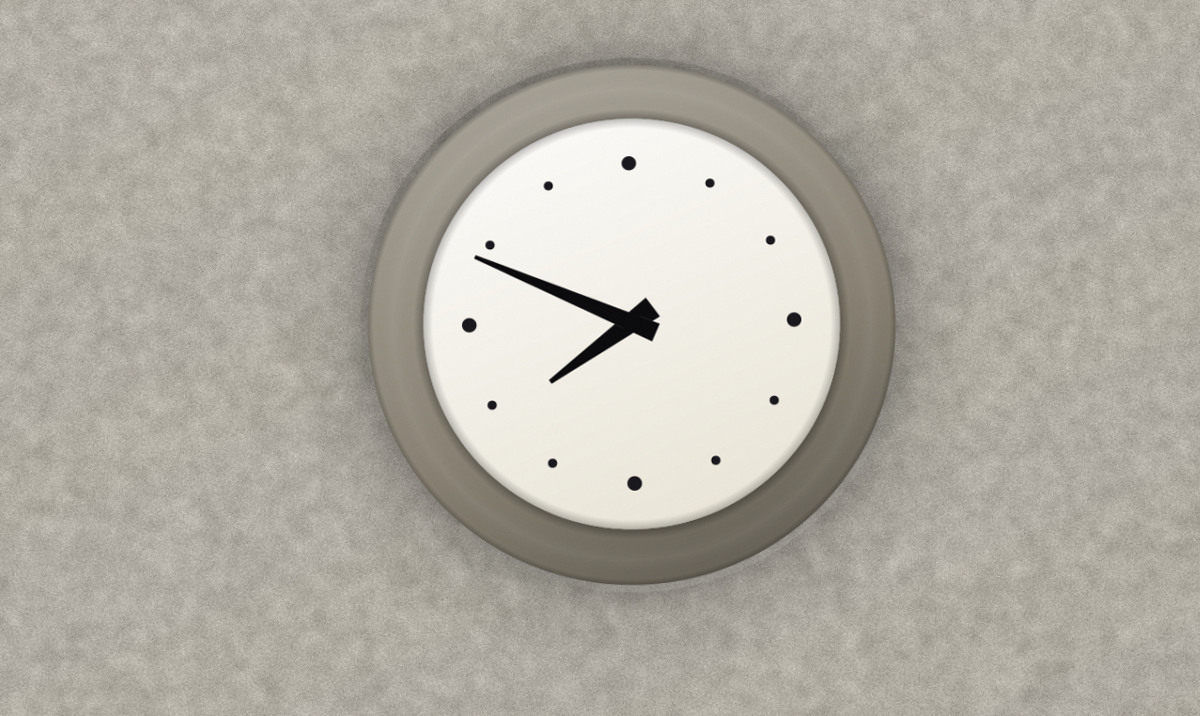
{"hour": 7, "minute": 49}
